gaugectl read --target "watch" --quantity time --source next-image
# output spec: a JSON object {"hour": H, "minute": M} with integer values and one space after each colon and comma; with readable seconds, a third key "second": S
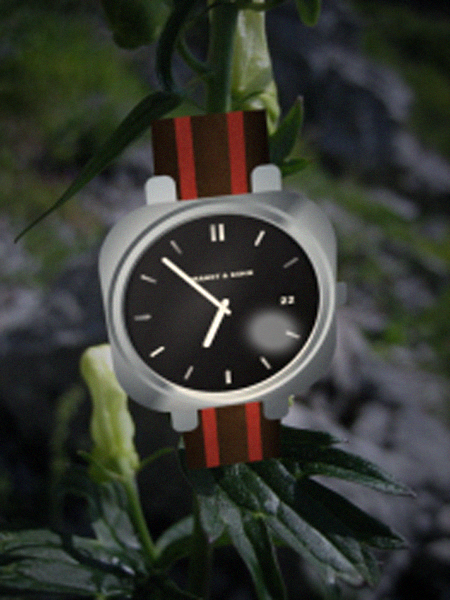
{"hour": 6, "minute": 53}
